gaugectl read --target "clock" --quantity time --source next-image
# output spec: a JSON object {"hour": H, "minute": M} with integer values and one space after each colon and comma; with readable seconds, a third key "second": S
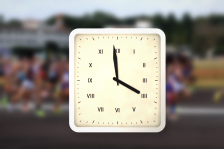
{"hour": 3, "minute": 59}
